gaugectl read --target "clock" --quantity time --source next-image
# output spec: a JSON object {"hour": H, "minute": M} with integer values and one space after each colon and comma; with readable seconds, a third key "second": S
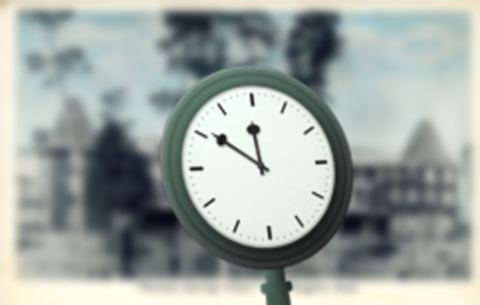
{"hour": 11, "minute": 51}
